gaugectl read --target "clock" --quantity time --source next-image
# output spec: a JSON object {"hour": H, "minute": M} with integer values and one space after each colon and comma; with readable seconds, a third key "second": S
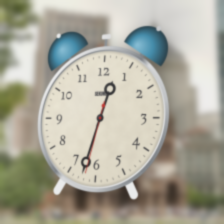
{"hour": 12, "minute": 32, "second": 32}
